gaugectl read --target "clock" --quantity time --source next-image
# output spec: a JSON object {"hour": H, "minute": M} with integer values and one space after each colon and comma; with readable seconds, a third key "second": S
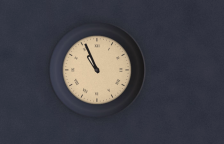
{"hour": 10, "minute": 56}
